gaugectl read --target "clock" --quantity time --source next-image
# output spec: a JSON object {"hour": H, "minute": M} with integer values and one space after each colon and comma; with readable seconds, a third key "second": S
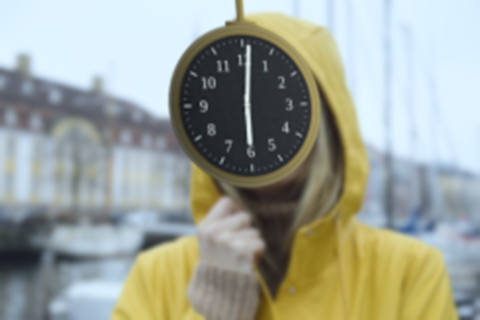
{"hour": 6, "minute": 1}
